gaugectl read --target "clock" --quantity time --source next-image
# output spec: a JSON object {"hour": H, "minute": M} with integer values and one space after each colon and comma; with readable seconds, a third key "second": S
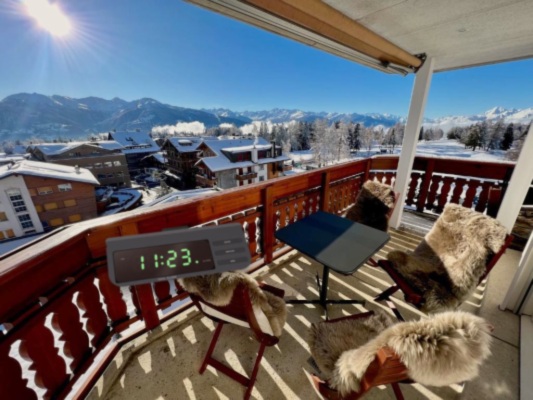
{"hour": 11, "minute": 23}
